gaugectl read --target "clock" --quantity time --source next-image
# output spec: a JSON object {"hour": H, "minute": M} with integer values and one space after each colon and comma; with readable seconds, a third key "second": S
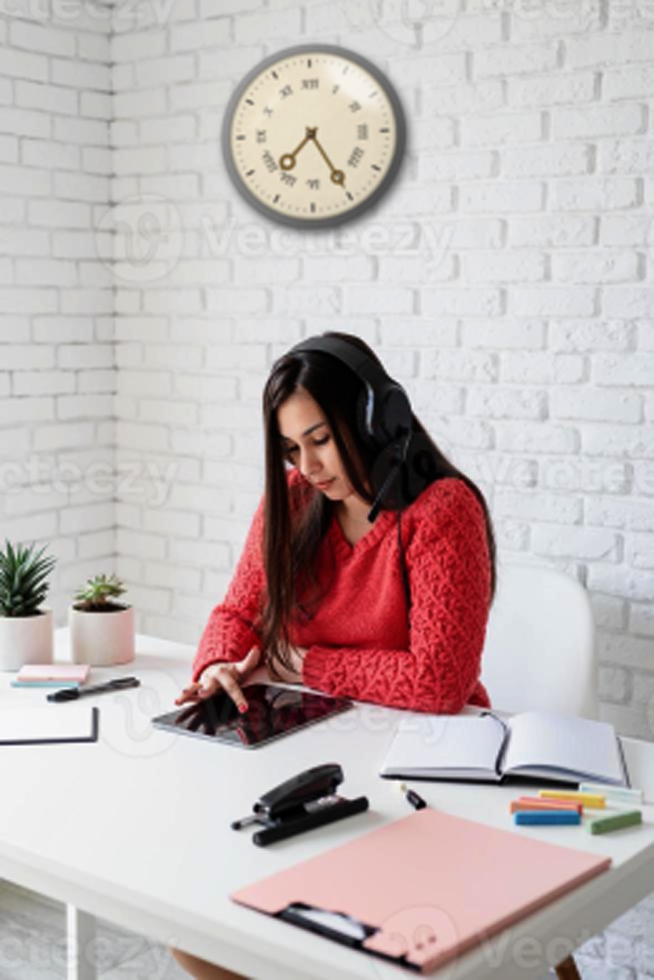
{"hour": 7, "minute": 25}
